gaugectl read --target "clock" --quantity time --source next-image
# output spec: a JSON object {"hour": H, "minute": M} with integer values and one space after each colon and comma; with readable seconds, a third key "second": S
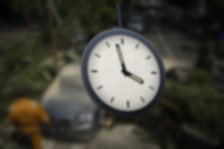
{"hour": 3, "minute": 58}
